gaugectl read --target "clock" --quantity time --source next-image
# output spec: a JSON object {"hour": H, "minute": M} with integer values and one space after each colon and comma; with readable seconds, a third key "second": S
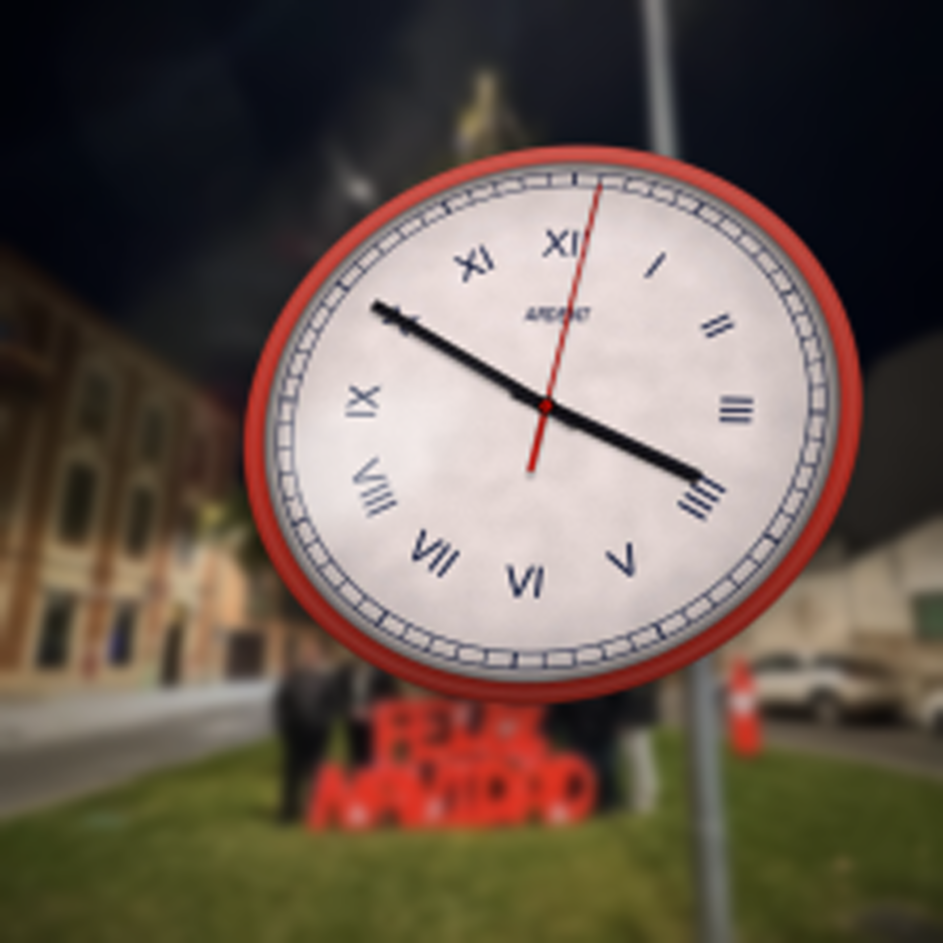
{"hour": 3, "minute": 50, "second": 1}
